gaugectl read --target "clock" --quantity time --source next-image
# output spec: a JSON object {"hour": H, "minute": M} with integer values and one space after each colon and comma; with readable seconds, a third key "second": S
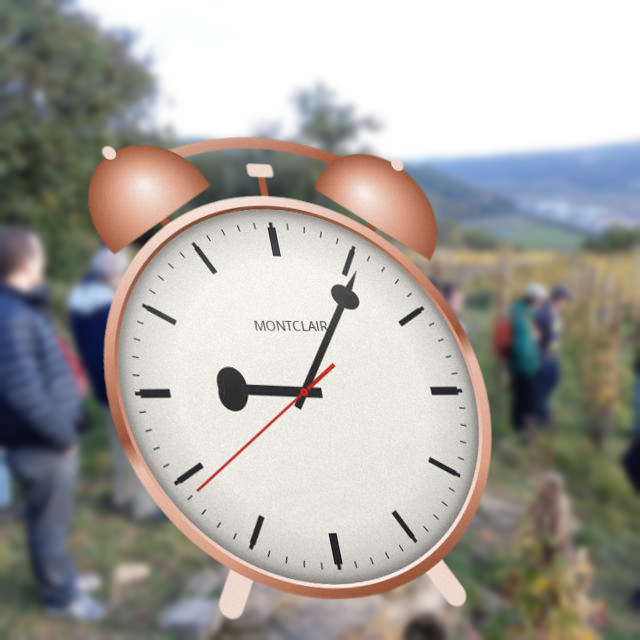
{"hour": 9, "minute": 5, "second": 39}
